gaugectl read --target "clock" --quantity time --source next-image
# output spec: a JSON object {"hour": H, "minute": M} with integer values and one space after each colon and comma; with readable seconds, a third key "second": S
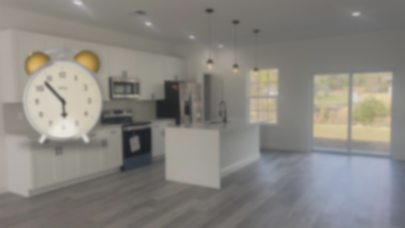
{"hour": 5, "minute": 53}
